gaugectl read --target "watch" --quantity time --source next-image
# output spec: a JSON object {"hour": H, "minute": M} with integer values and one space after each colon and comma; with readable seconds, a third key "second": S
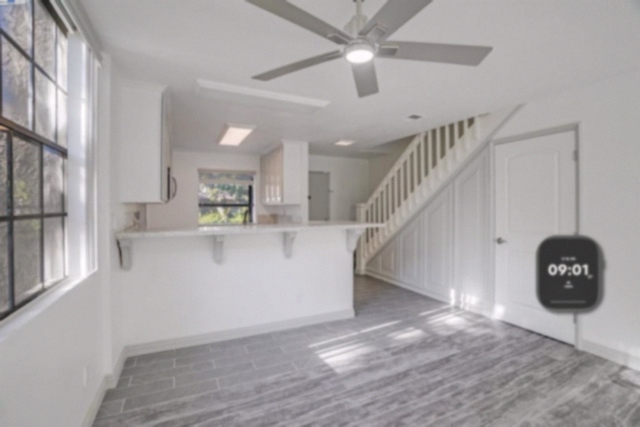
{"hour": 9, "minute": 1}
